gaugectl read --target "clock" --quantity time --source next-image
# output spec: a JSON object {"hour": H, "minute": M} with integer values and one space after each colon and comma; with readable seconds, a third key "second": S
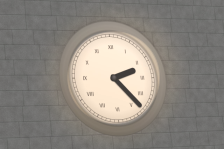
{"hour": 2, "minute": 23}
